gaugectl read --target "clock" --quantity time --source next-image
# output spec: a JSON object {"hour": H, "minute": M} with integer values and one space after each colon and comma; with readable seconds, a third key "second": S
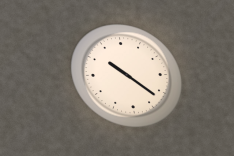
{"hour": 10, "minute": 22}
